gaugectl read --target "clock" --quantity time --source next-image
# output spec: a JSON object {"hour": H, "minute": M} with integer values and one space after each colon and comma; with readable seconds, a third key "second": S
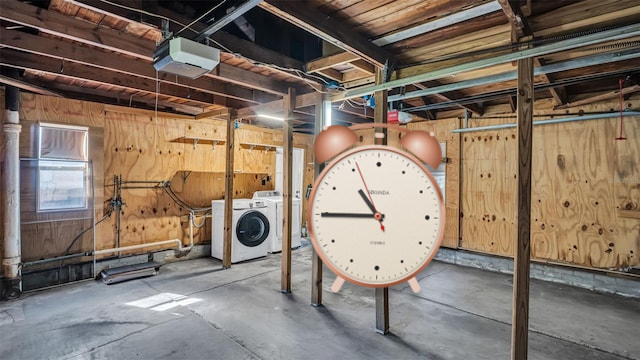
{"hour": 10, "minute": 44, "second": 56}
